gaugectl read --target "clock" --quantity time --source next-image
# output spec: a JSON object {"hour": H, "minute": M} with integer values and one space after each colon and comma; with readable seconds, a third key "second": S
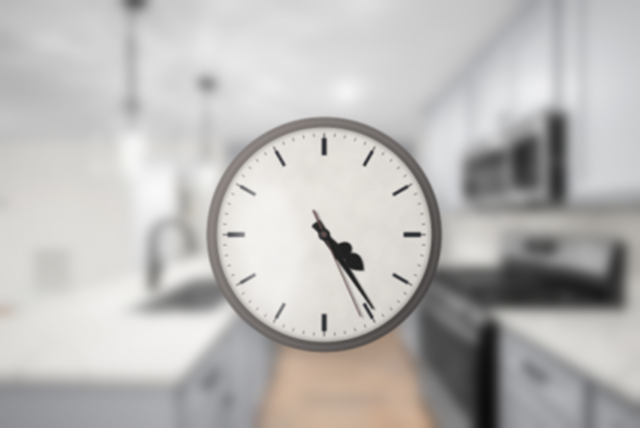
{"hour": 4, "minute": 24, "second": 26}
